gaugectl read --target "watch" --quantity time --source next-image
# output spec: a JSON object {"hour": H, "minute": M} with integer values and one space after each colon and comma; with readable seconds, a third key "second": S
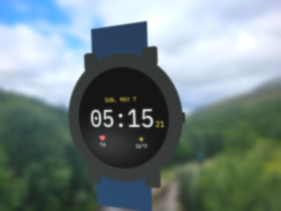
{"hour": 5, "minute": 15}
